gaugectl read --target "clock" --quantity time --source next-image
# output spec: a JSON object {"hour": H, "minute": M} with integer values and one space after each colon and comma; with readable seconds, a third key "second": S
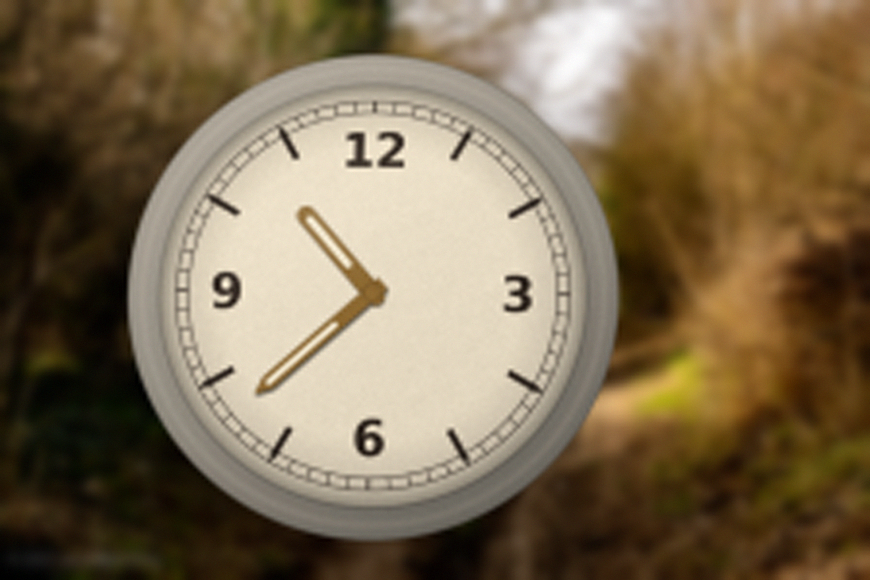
{"hour": 10, "minute": 38}
